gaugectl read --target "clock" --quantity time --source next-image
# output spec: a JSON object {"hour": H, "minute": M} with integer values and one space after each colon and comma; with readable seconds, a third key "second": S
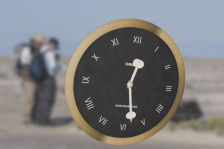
{"hour": 12, "minute": 28}
